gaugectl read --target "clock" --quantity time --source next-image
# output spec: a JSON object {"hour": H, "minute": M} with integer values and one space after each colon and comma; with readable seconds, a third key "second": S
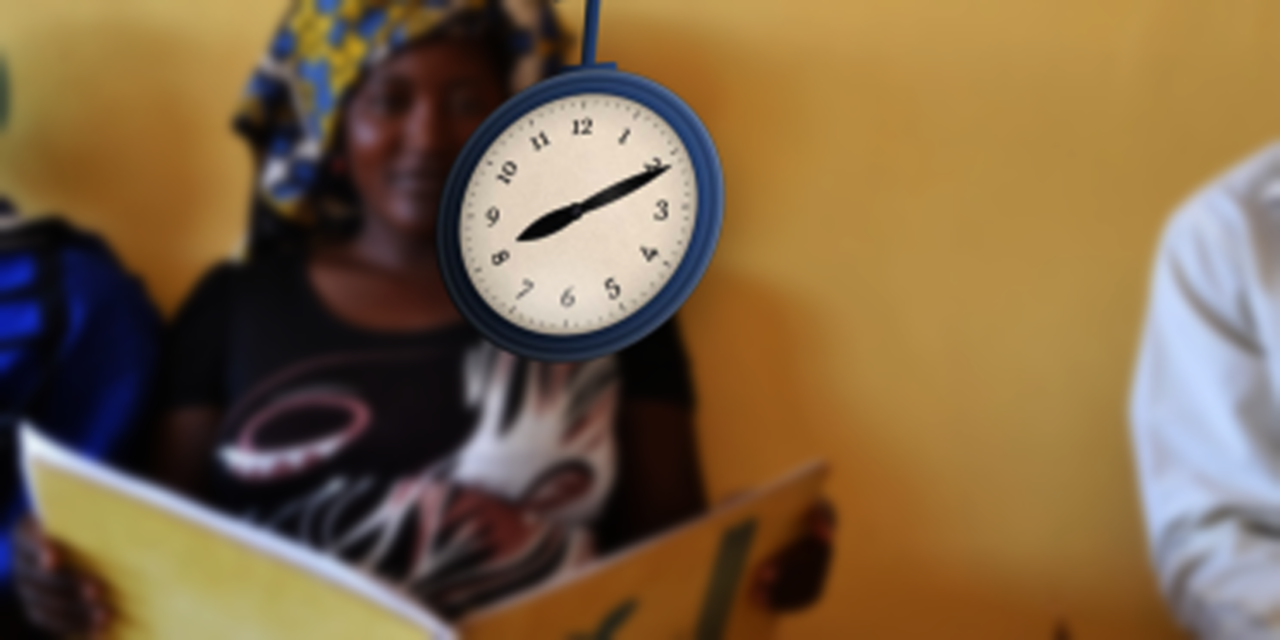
{"hour": 8, "minute": 11}
